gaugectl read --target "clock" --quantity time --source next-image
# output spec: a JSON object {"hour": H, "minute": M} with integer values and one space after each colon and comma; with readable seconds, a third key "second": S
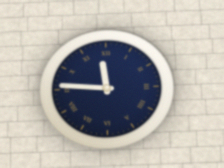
{"hour": 11, "minute": 46}
